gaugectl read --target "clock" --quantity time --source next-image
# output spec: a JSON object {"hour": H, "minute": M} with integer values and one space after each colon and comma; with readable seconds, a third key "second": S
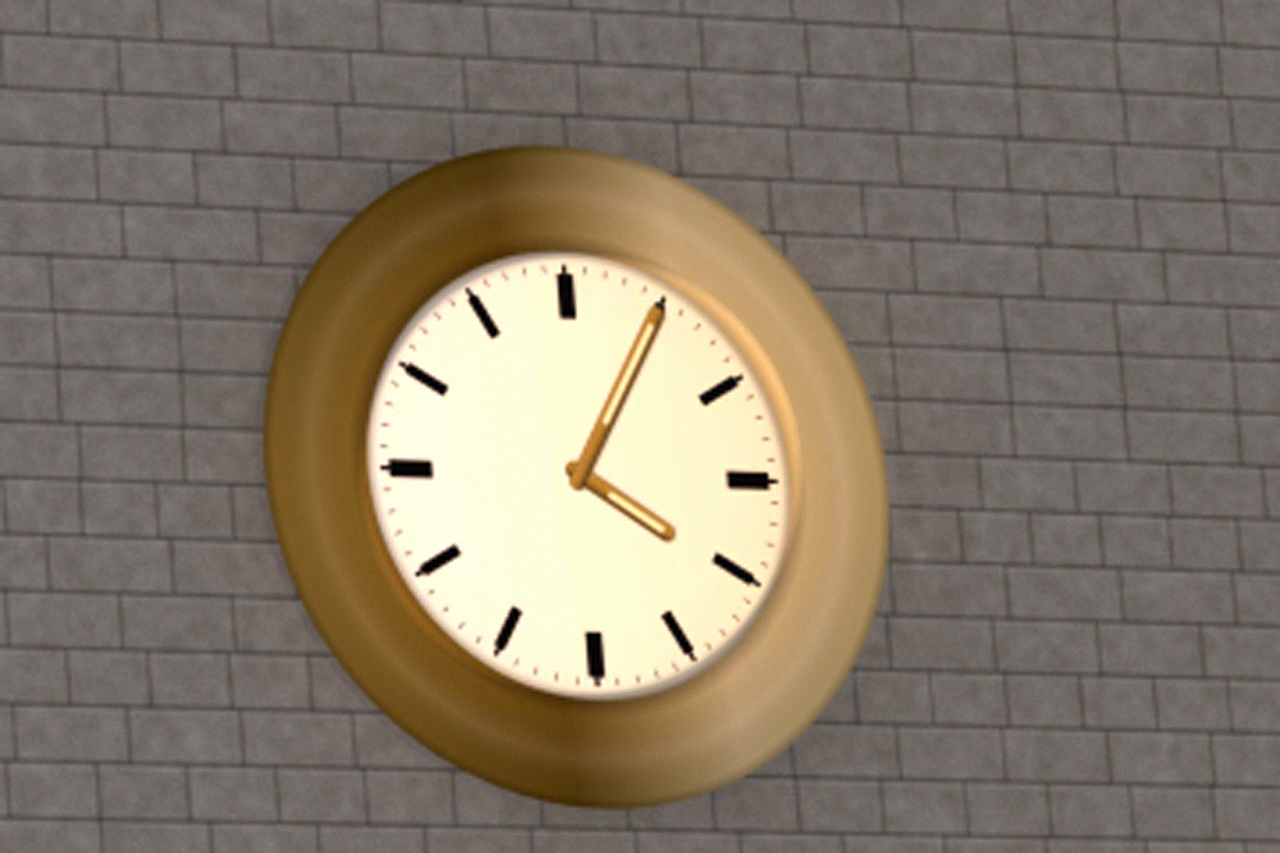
{"hour": 4, "minute": 5}
